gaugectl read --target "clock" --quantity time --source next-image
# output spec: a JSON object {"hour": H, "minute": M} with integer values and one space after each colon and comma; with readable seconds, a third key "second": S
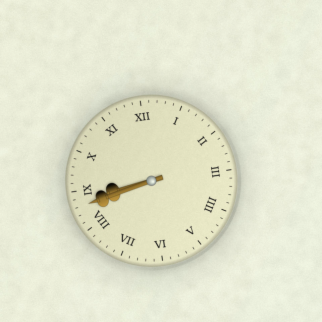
{"hour": 8, "minute": 43}
